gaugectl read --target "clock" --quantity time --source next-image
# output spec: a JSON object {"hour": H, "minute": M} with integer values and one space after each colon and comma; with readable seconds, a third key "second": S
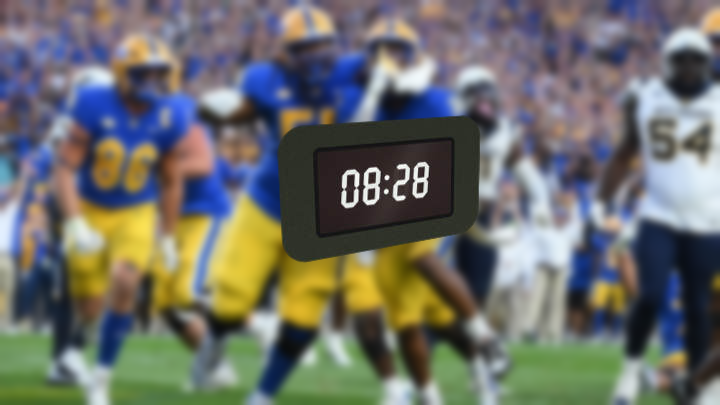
{"hour": 8, "minute": 28}
